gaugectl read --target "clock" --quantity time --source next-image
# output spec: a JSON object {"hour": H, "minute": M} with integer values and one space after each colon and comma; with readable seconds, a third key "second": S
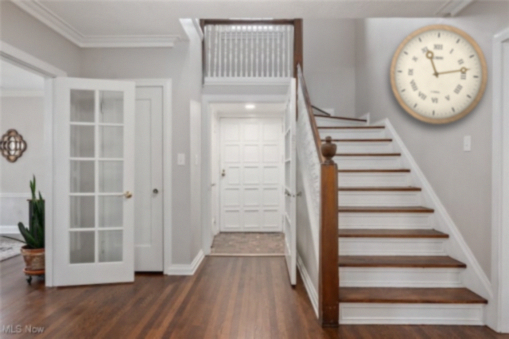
{"hour": 11, "minute": 13}
